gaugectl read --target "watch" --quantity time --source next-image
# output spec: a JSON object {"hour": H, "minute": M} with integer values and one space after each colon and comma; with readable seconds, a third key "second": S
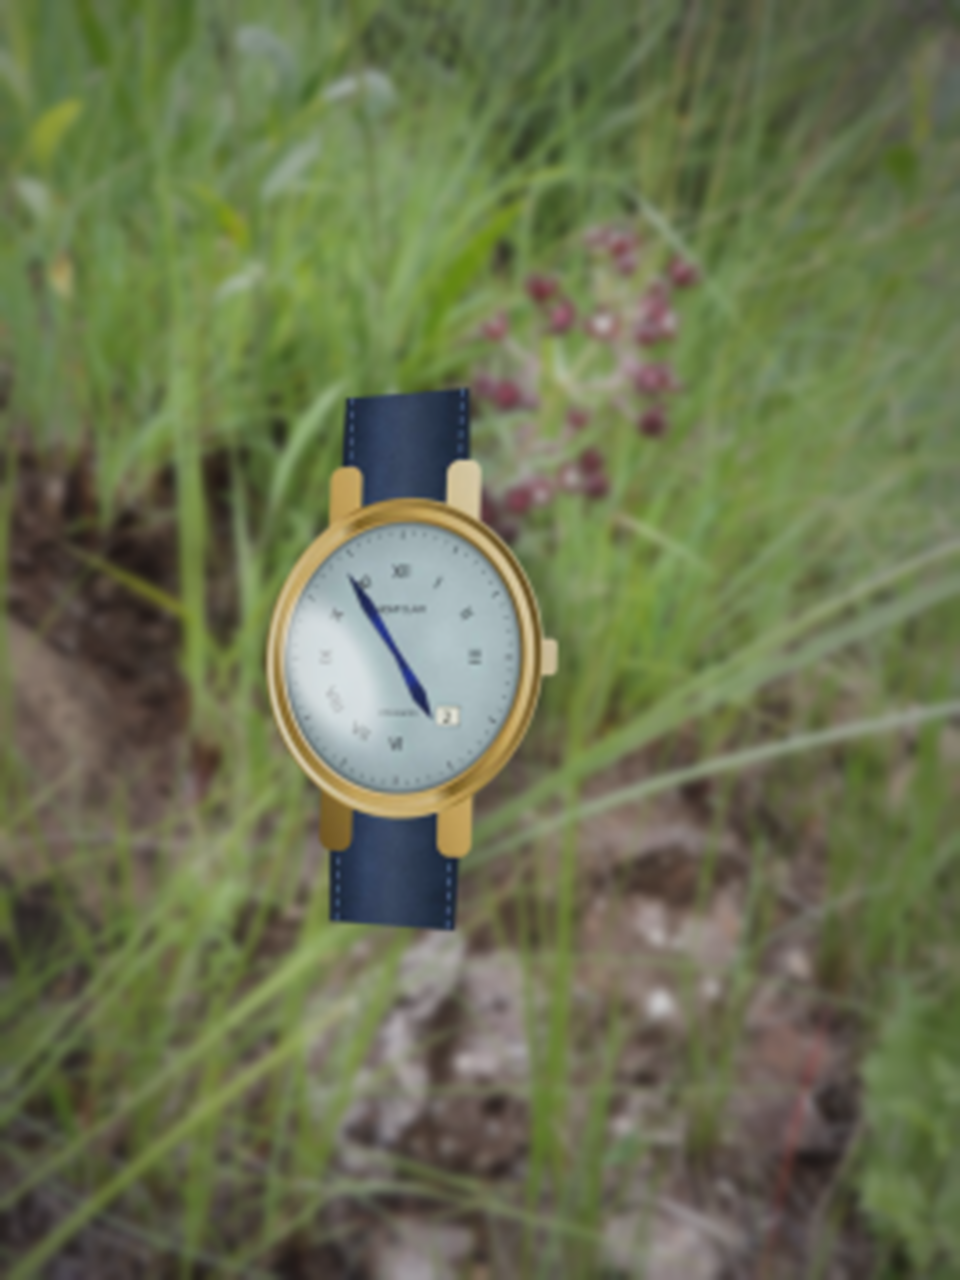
{"hour": 4, "minute": 54}
